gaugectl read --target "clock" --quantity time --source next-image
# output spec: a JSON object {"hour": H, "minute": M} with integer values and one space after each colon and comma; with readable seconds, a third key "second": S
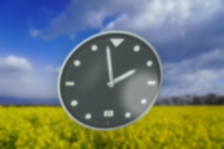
{"hour": 1, "minute": 58}
